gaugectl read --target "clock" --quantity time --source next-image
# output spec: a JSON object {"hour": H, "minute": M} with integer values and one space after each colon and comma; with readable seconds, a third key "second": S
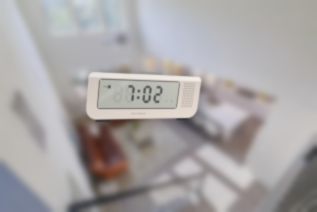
{"hour": 7, "minute": 2}
